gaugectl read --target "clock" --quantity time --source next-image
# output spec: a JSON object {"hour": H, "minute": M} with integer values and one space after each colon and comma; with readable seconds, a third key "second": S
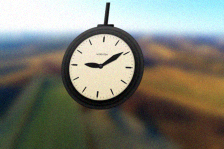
{"hour": 9, "minute": 9}
